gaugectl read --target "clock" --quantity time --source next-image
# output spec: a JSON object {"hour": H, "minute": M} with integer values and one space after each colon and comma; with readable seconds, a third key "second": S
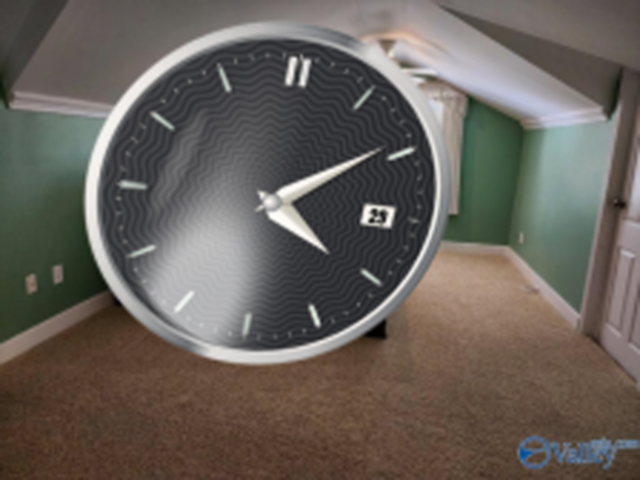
{"hour": 4, "minute": 9}
